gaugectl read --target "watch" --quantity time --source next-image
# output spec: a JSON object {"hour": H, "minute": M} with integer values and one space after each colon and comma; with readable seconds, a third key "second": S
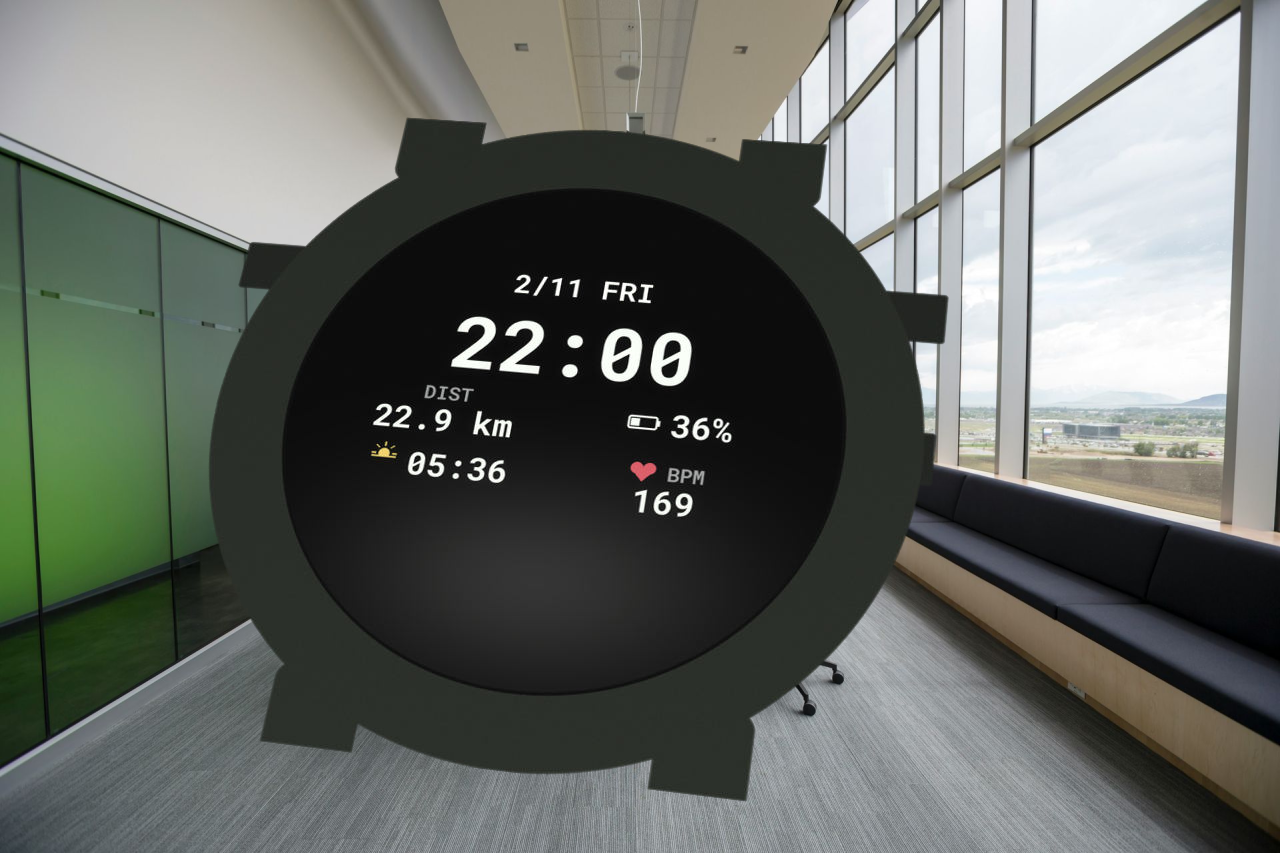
{"hour": 22, "minute": 0}
